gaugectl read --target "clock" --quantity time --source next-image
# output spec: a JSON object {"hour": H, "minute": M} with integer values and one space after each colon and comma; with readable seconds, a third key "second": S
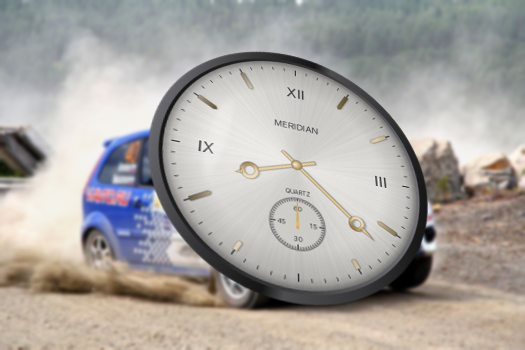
{"hour": 8, "minute": 22}
